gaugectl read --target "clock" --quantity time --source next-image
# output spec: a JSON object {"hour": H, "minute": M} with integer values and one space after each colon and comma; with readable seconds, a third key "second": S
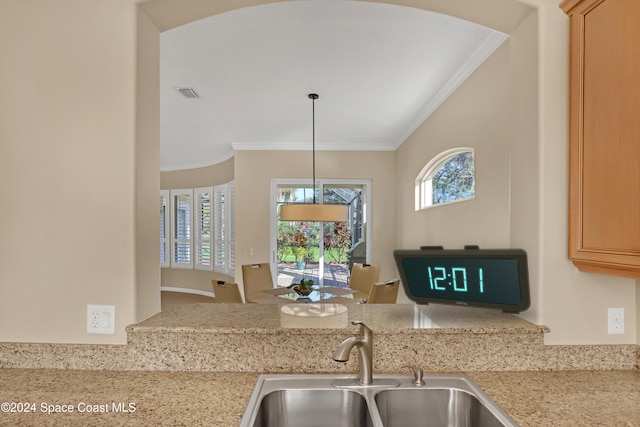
{"hour": 12, "minute": 1}
